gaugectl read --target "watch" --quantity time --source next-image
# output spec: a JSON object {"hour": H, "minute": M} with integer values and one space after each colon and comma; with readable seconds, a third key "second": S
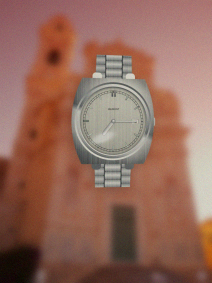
{"hour": 7, "minute": 15}
